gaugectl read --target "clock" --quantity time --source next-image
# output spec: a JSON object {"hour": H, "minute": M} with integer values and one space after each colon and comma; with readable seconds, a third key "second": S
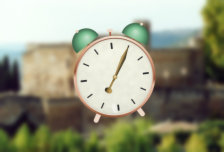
{"hour": 7, "minute": 5}
